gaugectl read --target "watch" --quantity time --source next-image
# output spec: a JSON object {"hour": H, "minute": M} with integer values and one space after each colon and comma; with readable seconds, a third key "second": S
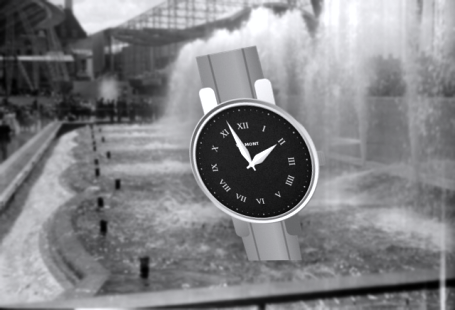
{"hour": 1, "minute": 57}
